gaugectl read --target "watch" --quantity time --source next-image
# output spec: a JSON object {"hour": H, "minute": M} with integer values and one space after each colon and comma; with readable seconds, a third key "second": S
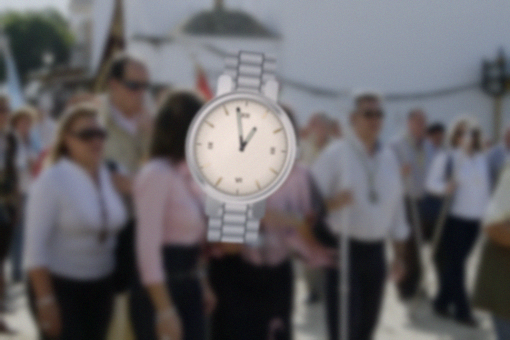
{"hour": 12, "minute": 58}
